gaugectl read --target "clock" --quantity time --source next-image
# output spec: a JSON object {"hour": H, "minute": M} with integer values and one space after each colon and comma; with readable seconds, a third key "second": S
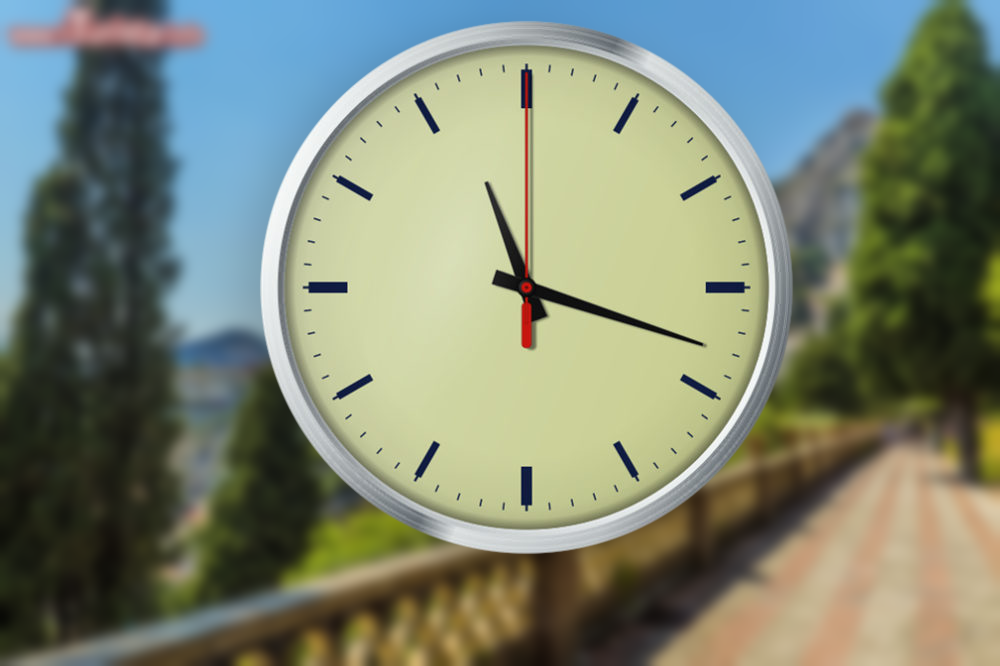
{"hour": 11, "minute": 18, "second": 0}
